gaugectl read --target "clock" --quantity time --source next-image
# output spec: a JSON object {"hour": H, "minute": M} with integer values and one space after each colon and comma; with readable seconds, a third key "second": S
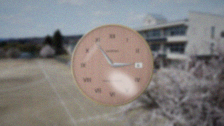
{"hour": 2, "minute": 54}
